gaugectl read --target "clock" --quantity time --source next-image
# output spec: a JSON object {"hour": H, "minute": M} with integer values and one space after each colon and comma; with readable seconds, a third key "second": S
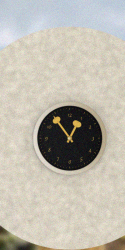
{"hour": 12, "minute": 54}
